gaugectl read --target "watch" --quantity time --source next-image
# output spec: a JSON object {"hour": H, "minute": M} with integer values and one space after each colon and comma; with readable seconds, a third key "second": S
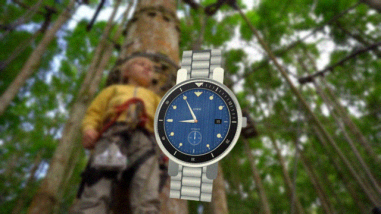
{"hour": 8, "minute": 55}
